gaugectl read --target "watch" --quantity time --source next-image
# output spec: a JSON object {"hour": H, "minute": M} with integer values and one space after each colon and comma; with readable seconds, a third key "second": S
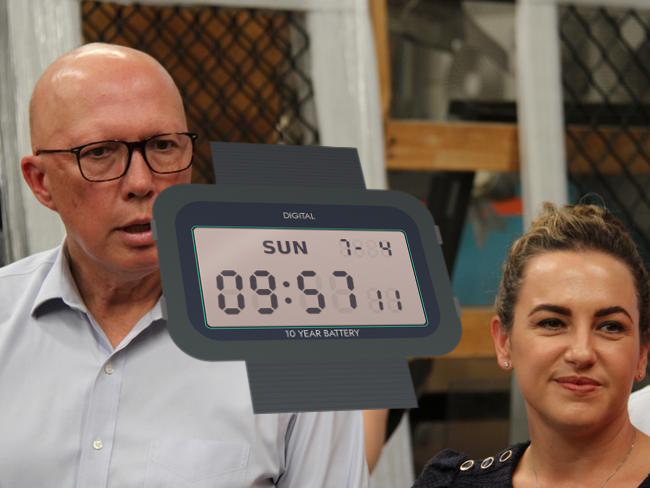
{"hour": 9, "minute": 57, "second": 11}
